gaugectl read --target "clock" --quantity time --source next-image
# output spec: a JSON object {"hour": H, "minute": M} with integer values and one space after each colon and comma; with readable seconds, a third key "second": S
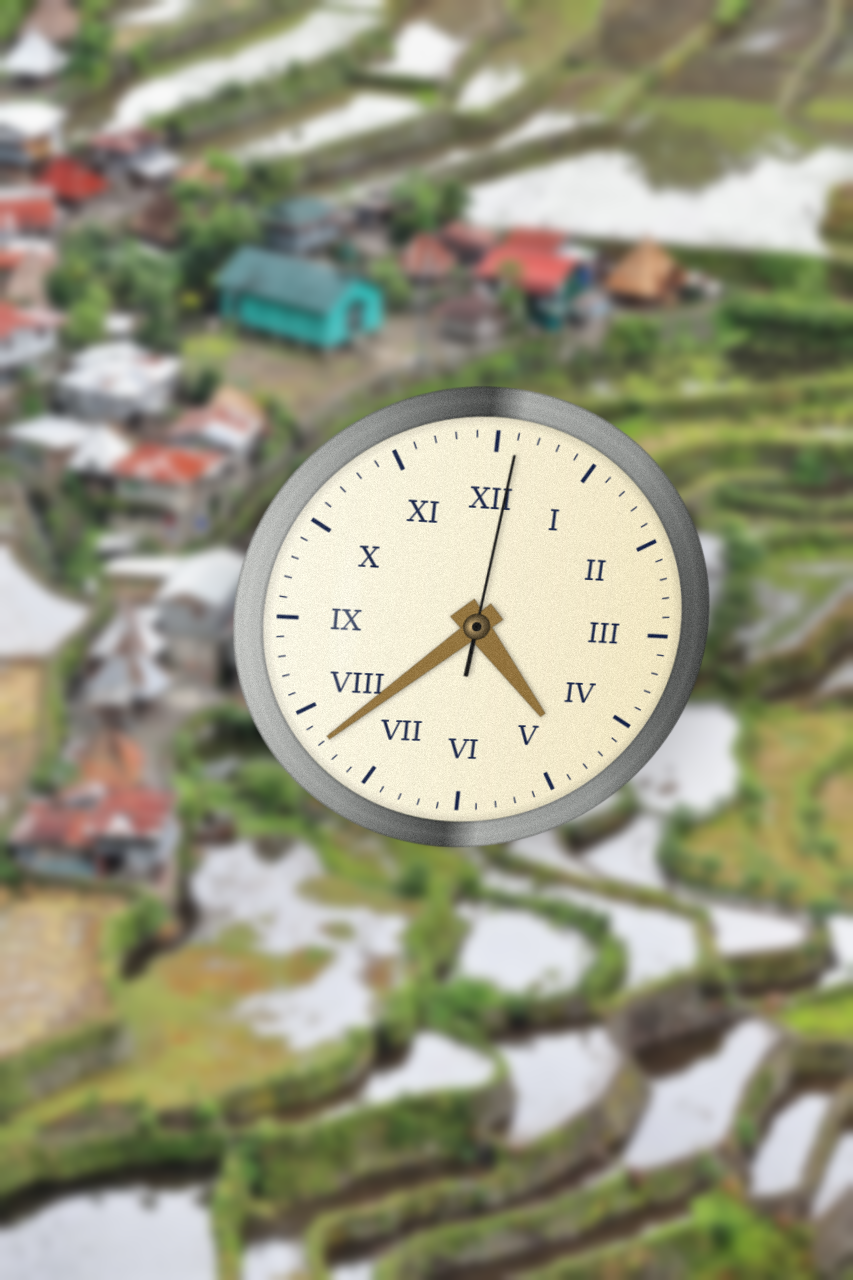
{"hour": 4, "minute": 38, "second": 1}
